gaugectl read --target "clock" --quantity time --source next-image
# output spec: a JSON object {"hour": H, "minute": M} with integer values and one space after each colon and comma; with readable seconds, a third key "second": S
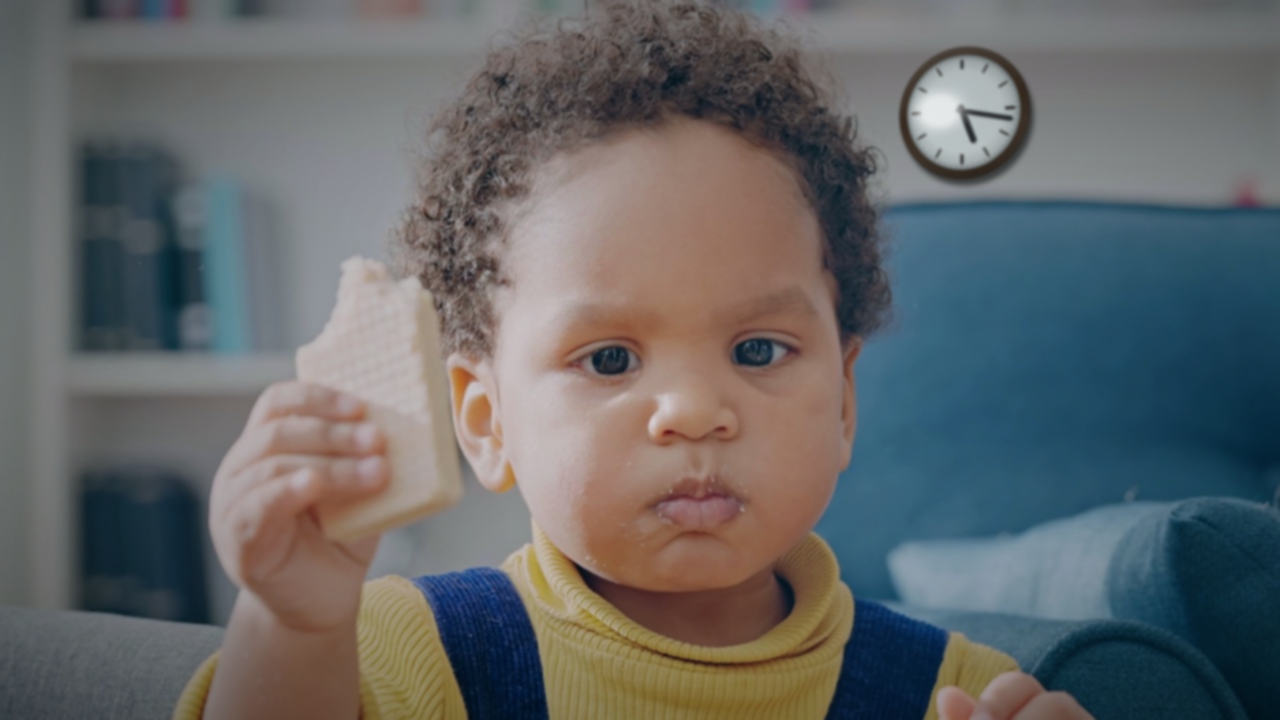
{"hour": 5, "minute": 17}
